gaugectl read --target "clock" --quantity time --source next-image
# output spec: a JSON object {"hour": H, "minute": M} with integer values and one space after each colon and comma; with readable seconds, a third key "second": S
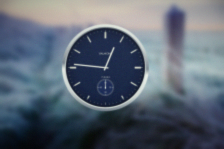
{"hour": 12, "minute": 46}
